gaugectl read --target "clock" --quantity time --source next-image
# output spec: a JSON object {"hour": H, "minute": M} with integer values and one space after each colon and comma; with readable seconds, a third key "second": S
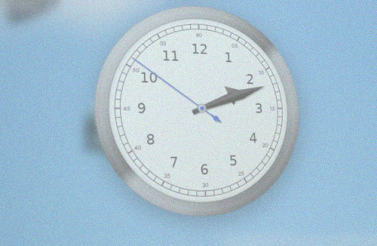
{"hour": 2, "minute": 11, "second": 51}
